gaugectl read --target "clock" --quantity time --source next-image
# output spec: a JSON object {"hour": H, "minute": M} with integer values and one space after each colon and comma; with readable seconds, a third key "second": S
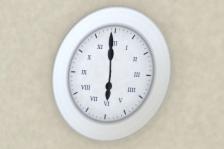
{"hour": 5, "minute": 59}
